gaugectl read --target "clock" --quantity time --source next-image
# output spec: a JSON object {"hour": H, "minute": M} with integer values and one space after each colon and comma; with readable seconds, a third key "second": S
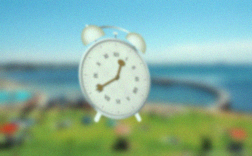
{"hour": 12, "minute": 40}
